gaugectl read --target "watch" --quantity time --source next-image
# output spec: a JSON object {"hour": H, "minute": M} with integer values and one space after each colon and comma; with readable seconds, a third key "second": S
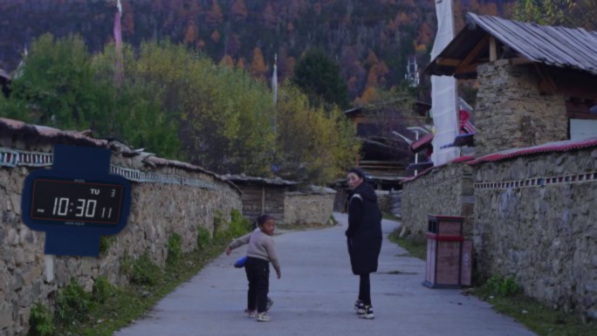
{"hour": 10, "minute": 30, "second": 11}
